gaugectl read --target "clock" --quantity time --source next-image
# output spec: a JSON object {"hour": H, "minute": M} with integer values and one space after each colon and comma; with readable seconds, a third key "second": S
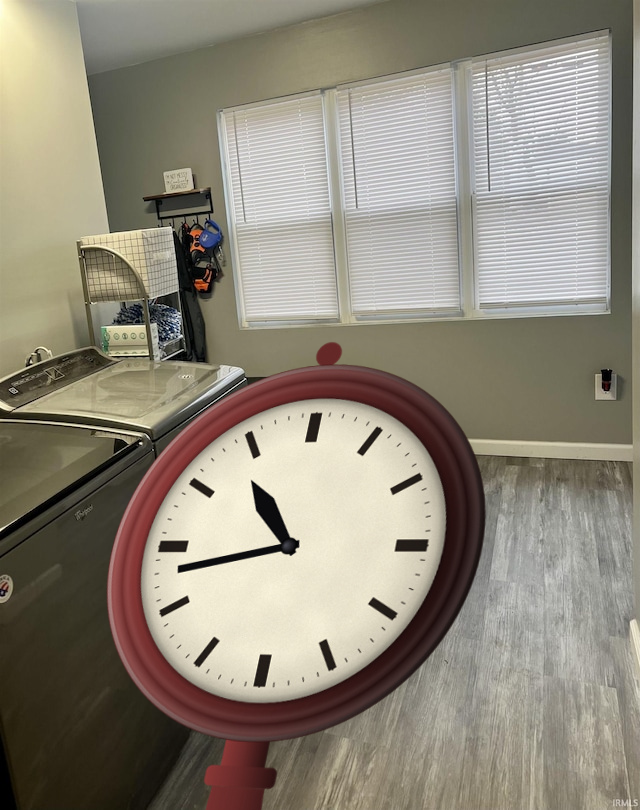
{"hour": 10, "minute": 43}
